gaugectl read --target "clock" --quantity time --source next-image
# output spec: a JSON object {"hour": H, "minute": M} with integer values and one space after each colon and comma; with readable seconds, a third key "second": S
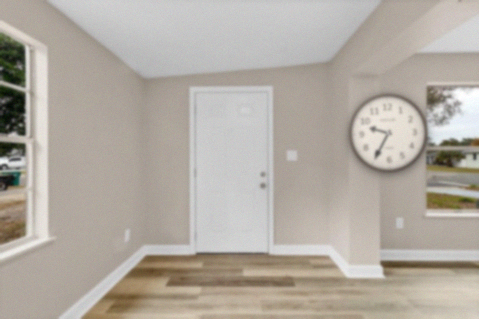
{"hour": 9, "minute": 35}
